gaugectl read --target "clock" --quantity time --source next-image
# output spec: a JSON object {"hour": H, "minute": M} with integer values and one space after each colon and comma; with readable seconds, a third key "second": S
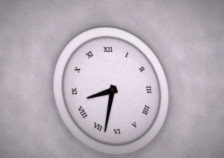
{"hour": 8, "minute": 33}
